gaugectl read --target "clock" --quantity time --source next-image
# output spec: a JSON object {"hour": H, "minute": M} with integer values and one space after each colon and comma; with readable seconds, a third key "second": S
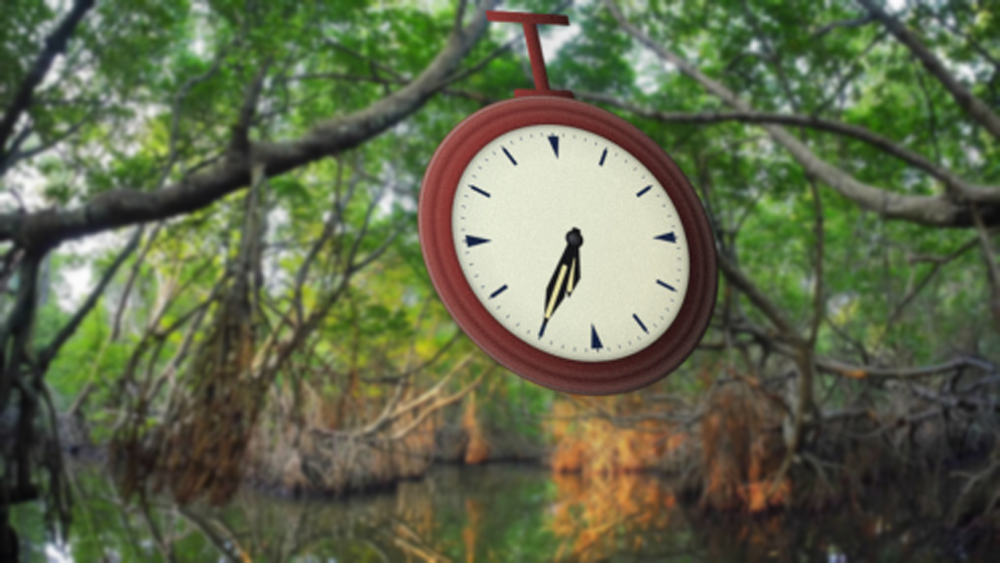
{"hour": 6, "minute": 35}
